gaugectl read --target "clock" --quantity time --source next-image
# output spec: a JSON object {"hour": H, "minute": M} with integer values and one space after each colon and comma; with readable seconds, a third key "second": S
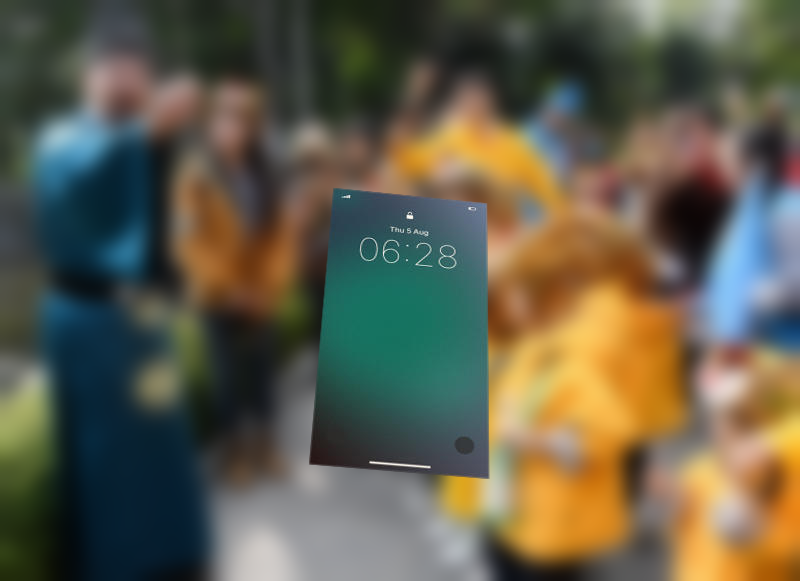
{"hour": 6, "minute": 28}
